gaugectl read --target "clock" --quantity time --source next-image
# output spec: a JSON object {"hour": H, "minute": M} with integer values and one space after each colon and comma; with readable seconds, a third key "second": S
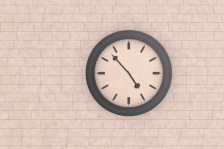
{"hour": 4, "minute": 53}
